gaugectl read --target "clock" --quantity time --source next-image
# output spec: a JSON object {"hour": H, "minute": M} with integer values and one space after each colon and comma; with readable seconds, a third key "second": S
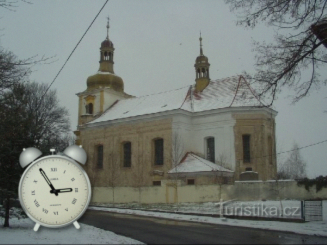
{"hour": 2, "minute": 55}
